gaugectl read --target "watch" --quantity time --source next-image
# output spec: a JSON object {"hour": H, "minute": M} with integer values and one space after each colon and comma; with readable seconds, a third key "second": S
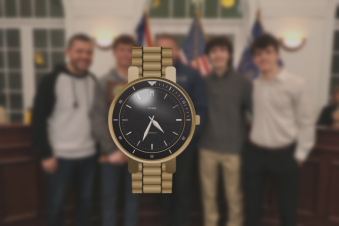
{"hour": 4, "minute": 34}
